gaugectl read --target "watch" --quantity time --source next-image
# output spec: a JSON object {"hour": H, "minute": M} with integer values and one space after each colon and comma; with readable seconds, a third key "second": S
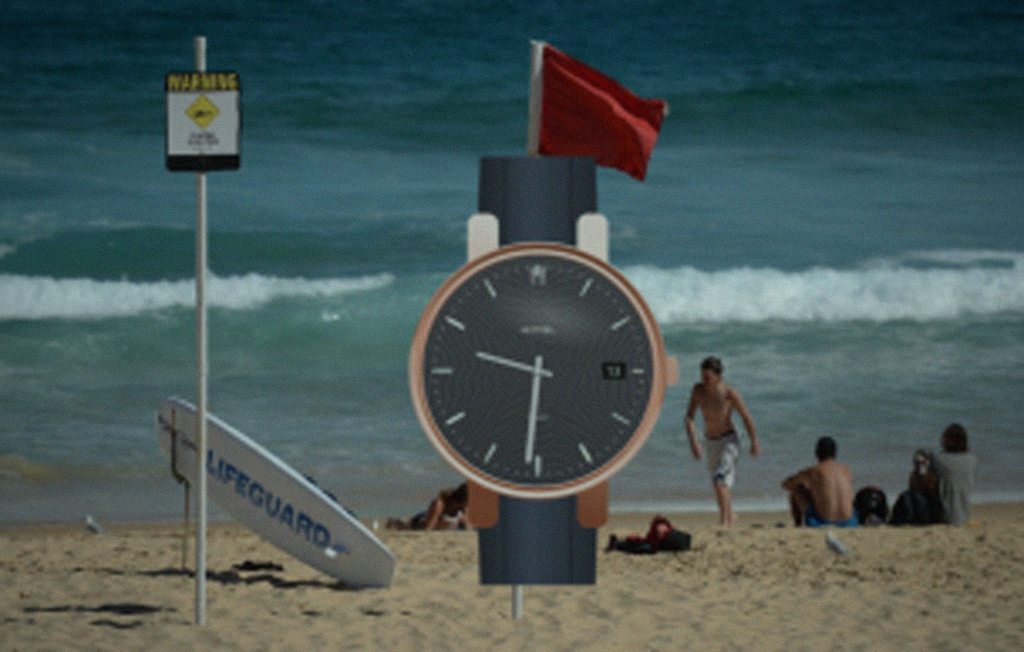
{"hour": 9, "minute": 31}
